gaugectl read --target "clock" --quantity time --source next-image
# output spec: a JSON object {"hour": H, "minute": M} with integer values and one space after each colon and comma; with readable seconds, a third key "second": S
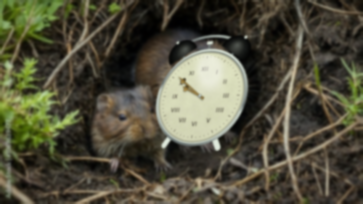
{"hour": 9, "minute": 51}
